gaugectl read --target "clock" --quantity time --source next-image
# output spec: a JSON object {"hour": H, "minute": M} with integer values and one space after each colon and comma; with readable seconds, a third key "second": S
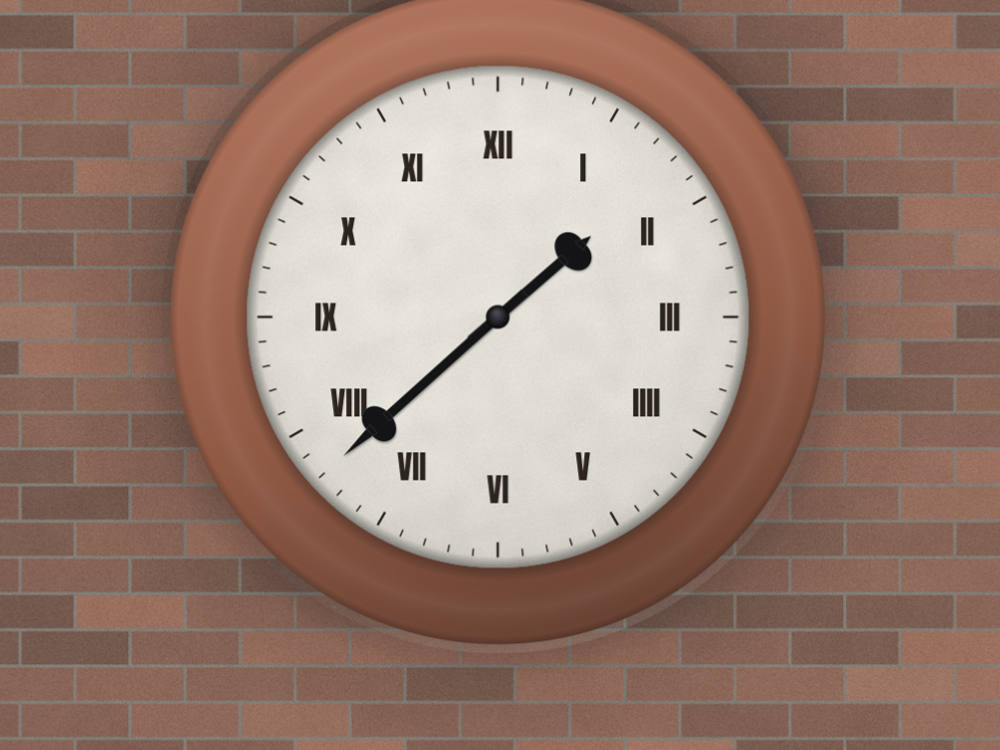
{"hour": 1, "minute": 38}
